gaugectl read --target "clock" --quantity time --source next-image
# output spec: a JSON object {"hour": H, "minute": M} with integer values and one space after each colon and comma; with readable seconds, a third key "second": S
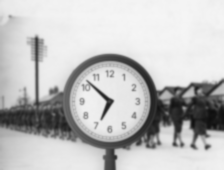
{"hour": 6, "minute": 52}
